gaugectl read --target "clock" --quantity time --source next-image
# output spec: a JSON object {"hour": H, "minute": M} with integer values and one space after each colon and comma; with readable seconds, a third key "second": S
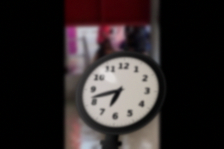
{"hour": 6, "minute": 42}
